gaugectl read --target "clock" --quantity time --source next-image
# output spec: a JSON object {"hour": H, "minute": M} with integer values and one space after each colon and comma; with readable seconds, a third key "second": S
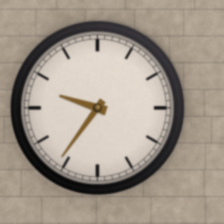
{"hour": 9, "minute": 36}
